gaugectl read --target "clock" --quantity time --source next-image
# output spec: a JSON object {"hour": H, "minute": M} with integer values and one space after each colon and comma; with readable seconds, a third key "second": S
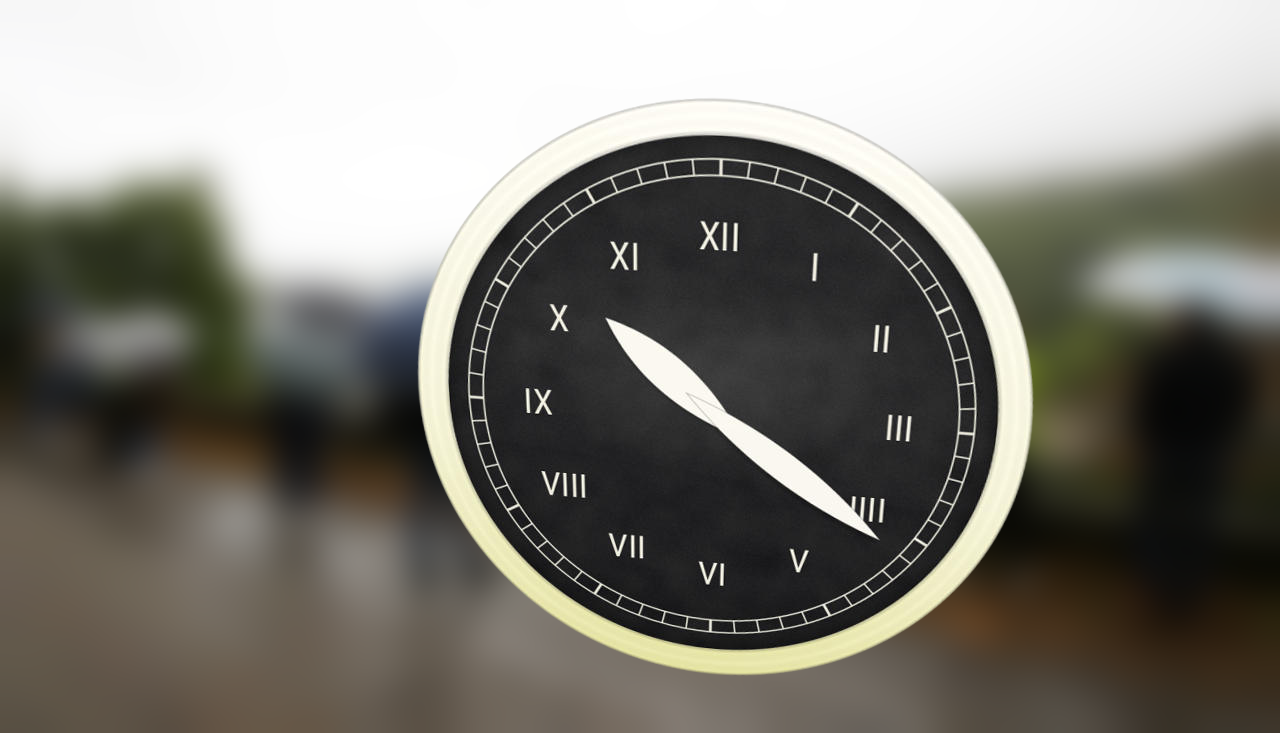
{"hour": 10, "minute": 21}
